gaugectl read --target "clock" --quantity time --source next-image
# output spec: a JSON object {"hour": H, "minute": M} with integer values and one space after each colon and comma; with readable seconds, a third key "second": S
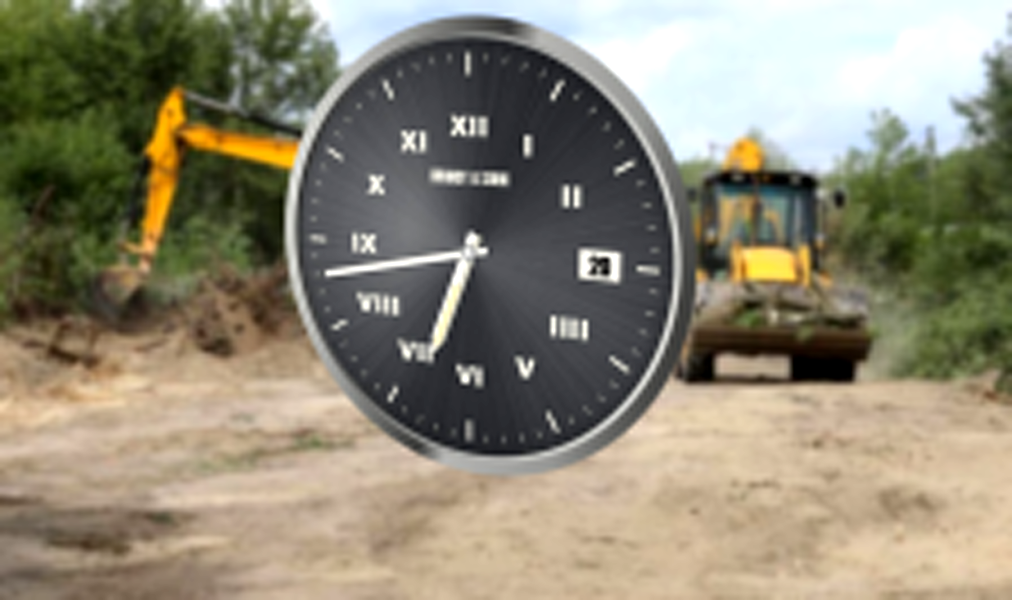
{"hour": 6, "minute": 43}
